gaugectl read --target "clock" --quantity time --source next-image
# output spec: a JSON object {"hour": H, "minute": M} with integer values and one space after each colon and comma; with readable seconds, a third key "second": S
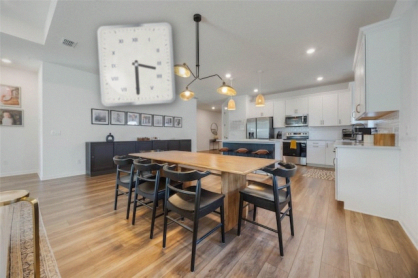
{"hour": 3, "minute": 30}
